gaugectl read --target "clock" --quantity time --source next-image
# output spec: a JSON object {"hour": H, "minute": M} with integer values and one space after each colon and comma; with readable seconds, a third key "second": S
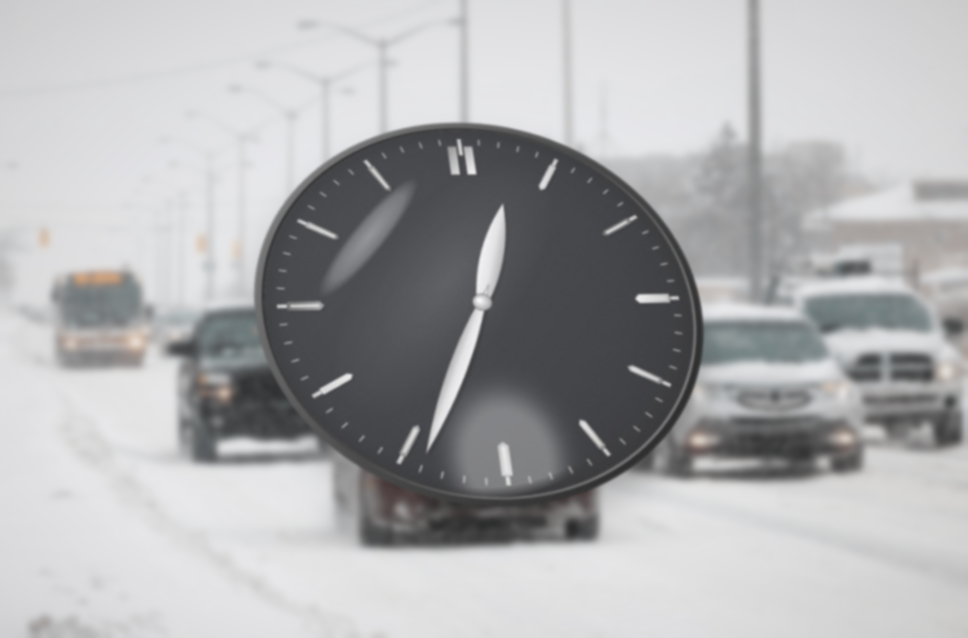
{"hour": 12, "minute": 34}
